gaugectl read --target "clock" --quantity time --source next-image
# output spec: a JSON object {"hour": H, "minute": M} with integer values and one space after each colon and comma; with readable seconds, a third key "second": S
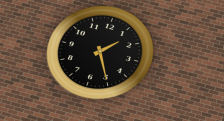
{"hour": 1, "minute": 25}
